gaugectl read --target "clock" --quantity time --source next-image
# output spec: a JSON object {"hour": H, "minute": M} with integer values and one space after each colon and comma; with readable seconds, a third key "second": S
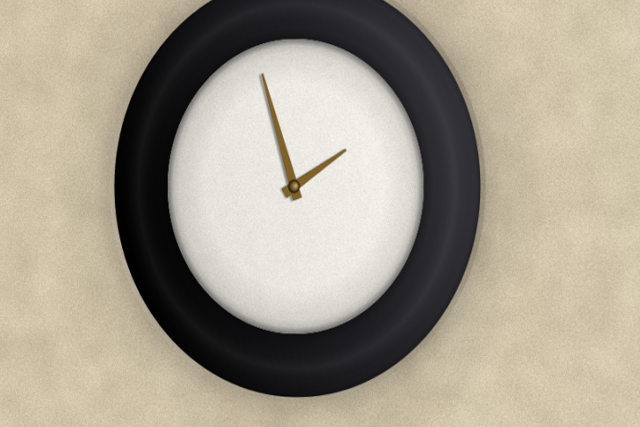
{"hour": 1, "minute": 57}
